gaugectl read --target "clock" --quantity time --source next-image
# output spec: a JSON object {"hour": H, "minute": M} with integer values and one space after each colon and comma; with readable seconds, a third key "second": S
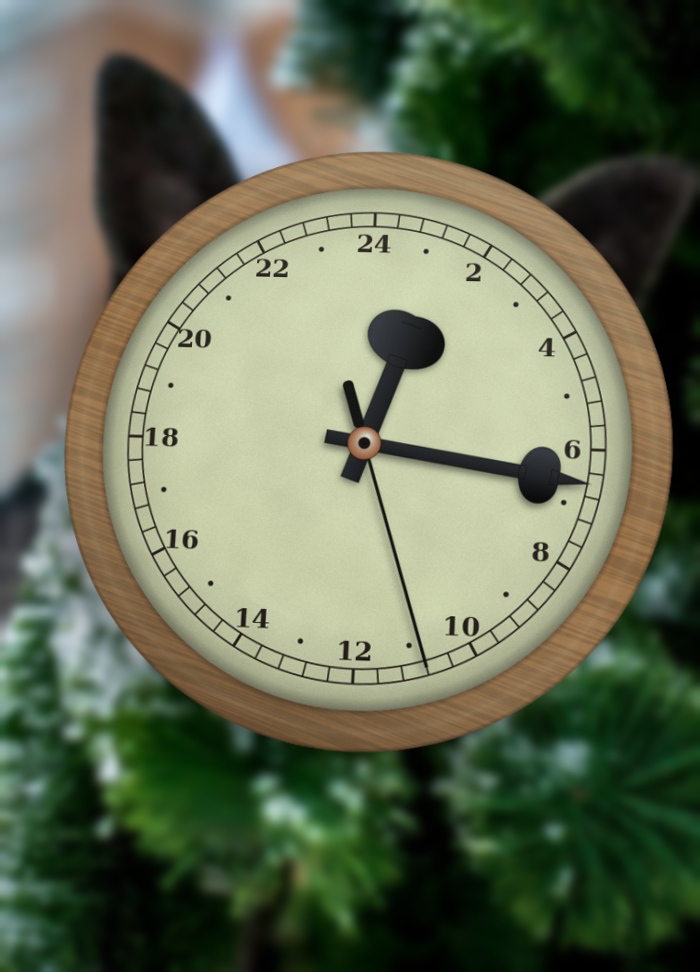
{"hour": 1, "minute": 16, "second": 27}
